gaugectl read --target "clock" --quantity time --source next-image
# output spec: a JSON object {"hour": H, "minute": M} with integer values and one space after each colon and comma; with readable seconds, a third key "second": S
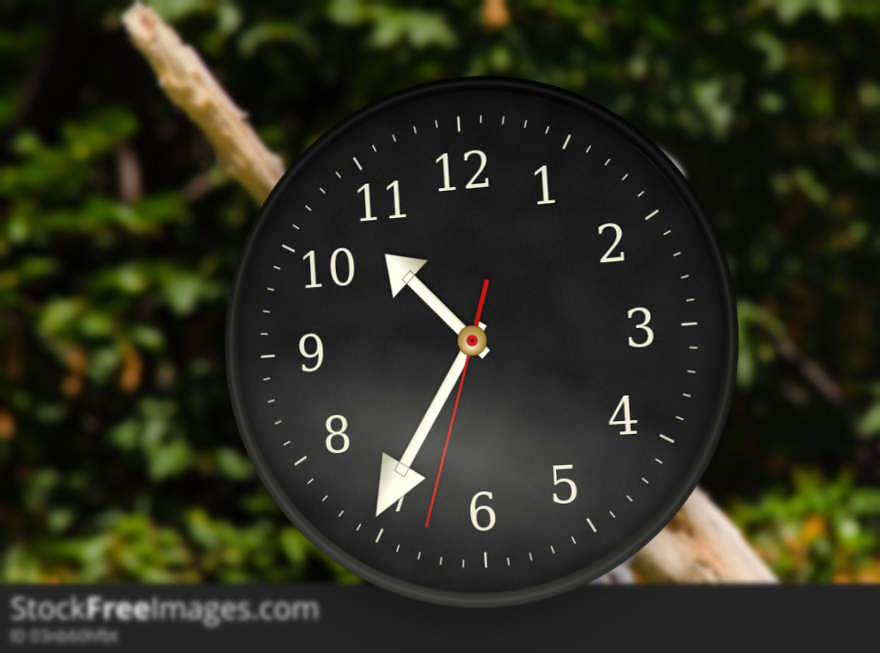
{"hour": 10, "minute": 35, "second": 33}
